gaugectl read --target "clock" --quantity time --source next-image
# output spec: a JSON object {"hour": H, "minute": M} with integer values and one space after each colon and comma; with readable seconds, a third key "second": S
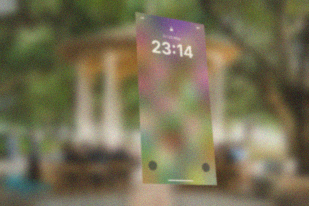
{"hour": 23, "minute": 14}
